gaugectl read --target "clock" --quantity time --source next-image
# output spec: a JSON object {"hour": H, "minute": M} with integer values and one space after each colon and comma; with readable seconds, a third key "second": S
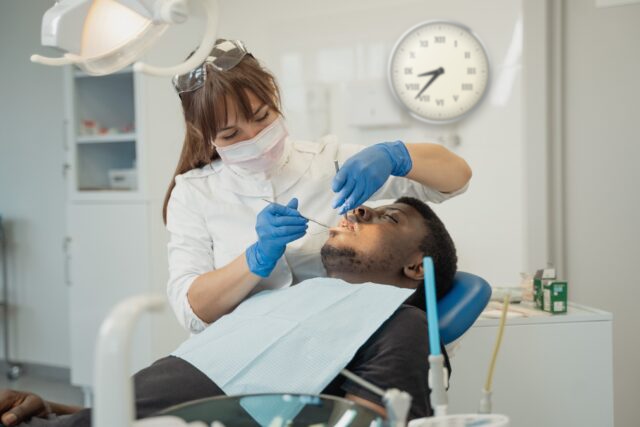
{"hour": 8, "minute": 37}
